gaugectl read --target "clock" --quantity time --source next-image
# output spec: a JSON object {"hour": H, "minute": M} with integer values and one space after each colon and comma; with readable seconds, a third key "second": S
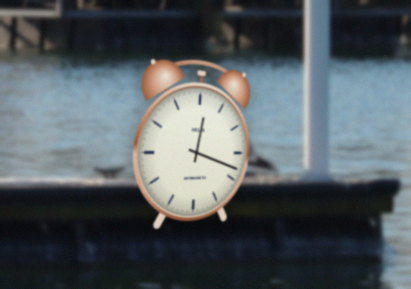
{"hour": 12, "minute": 18}
